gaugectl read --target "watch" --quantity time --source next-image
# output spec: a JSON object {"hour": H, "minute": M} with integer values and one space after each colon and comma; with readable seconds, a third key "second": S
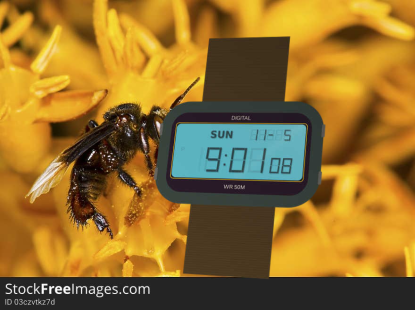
{"hour": 9, "minute": 1, "second": 8}
